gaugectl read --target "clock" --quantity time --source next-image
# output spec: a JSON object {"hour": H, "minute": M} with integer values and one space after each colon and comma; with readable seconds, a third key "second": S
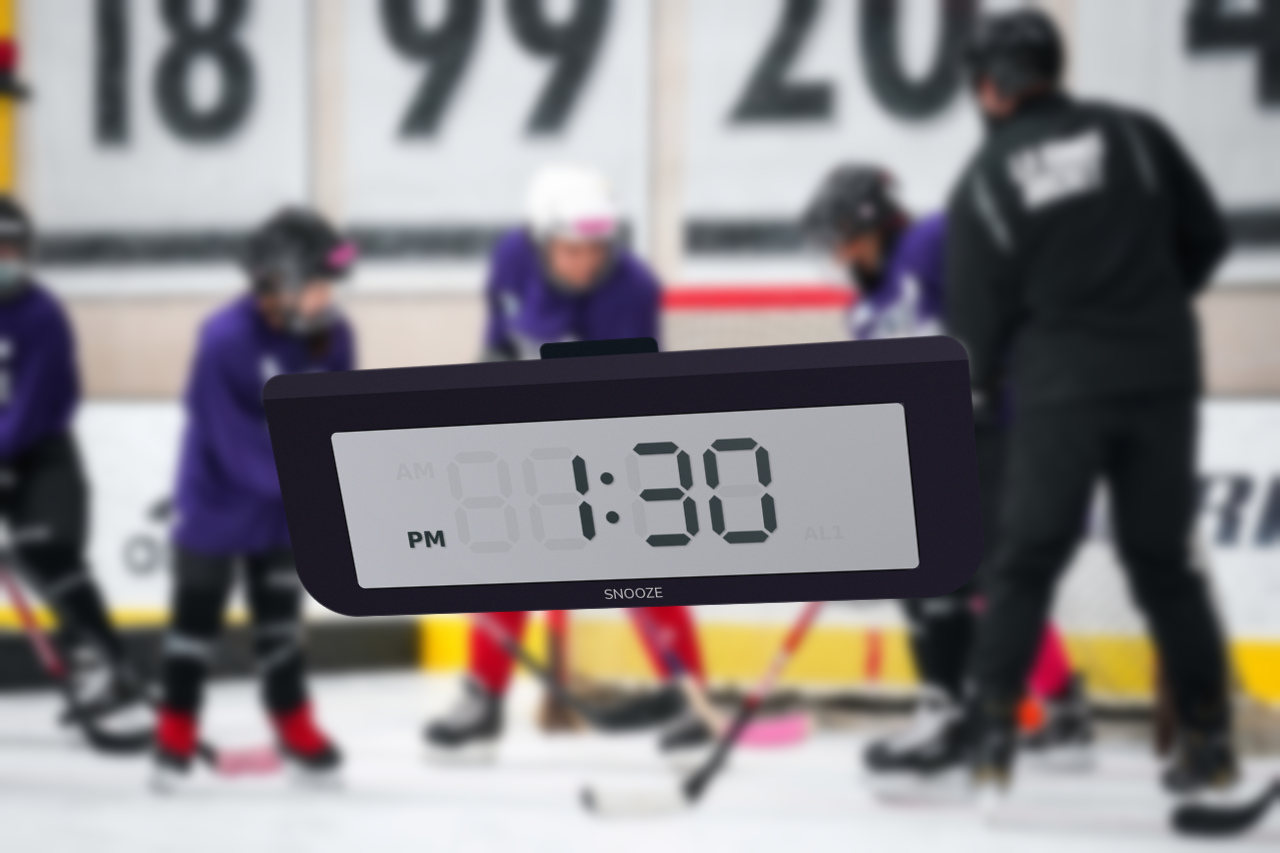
{"hour": 1, "minute": 30}
